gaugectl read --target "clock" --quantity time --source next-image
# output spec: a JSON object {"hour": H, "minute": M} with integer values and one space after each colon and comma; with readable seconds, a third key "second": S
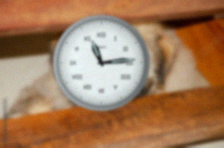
{"hour": 11, "minute": 14}
